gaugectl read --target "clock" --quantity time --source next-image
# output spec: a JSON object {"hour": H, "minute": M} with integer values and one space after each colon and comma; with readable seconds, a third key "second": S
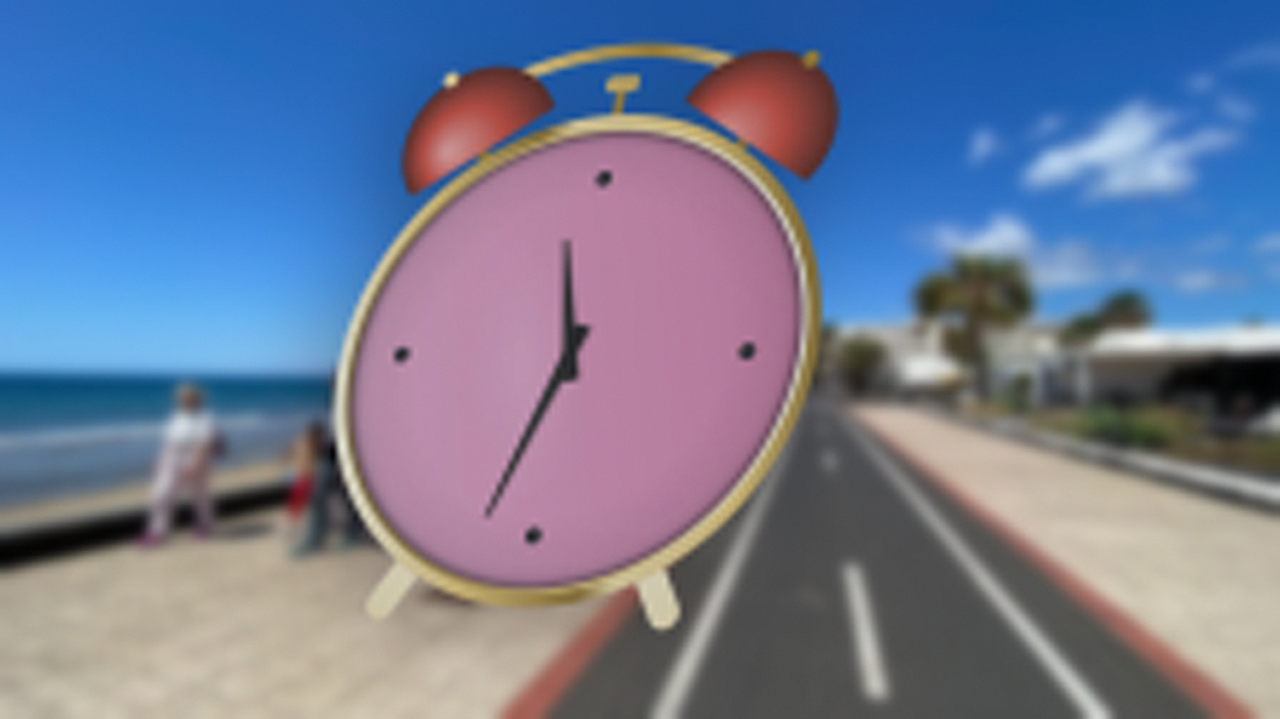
{"hour": 11, "minute": 33}
